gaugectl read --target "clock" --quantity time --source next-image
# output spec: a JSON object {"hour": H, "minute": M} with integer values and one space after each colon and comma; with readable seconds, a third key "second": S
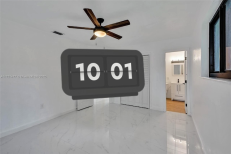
{"hour": 10, "minute": 1}
